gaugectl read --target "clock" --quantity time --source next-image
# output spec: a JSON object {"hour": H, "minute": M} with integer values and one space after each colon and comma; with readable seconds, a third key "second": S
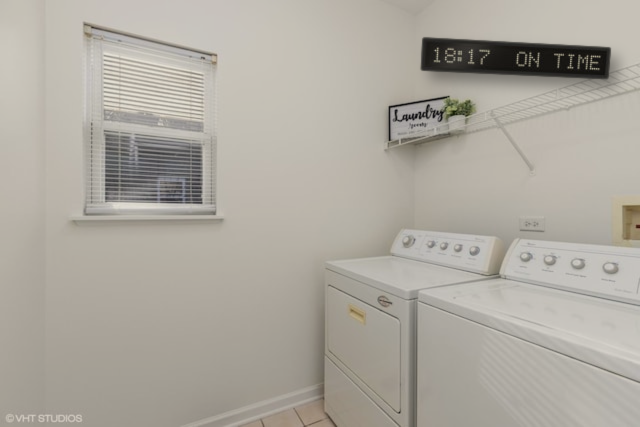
{"hour": 18, "minute": 17}
